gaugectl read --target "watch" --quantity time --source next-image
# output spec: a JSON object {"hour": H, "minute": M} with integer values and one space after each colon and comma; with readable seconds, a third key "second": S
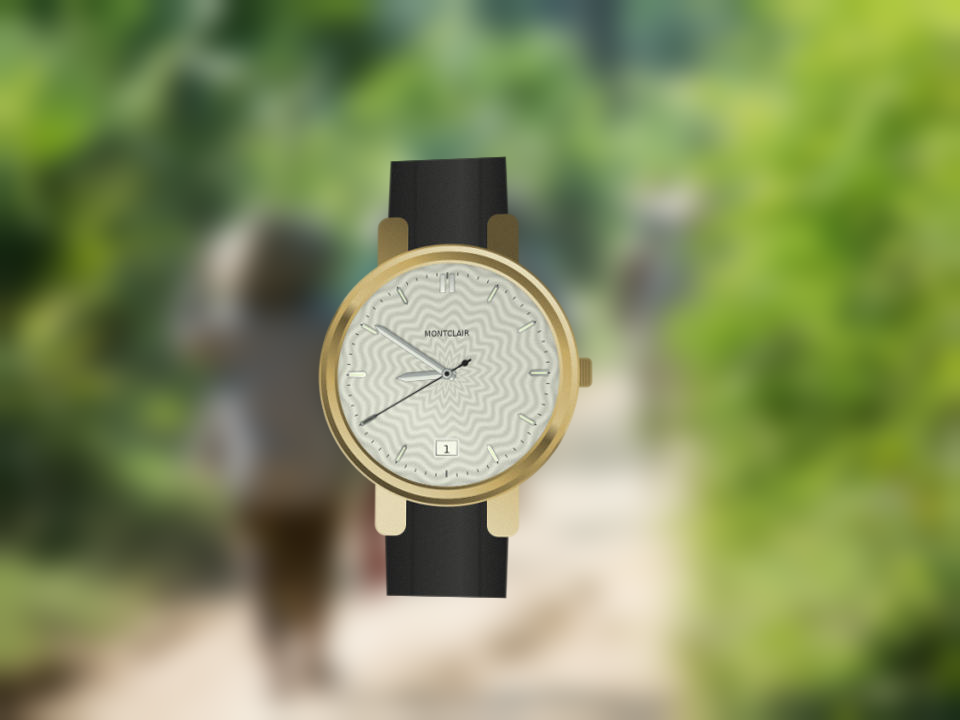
{"hour": 8, "minute": 50, "second": 40}
